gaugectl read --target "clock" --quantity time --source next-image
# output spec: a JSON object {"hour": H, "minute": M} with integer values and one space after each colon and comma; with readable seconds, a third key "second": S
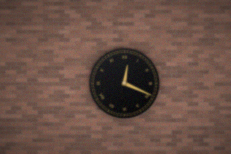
{"hour": 12, "minute": 19}
